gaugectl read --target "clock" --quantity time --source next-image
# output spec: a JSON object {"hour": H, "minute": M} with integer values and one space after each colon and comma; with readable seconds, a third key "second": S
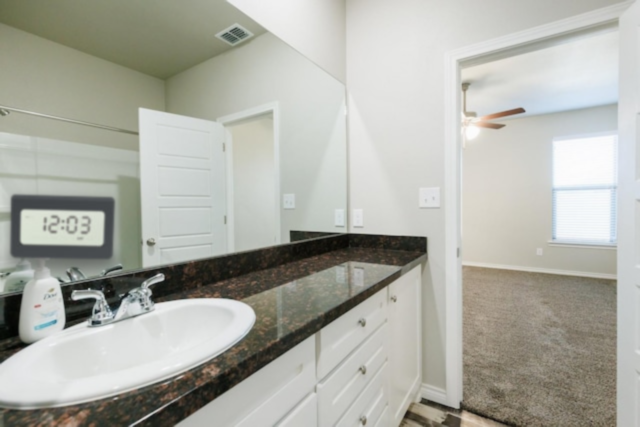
{"hour": 12, "minute": 3}
